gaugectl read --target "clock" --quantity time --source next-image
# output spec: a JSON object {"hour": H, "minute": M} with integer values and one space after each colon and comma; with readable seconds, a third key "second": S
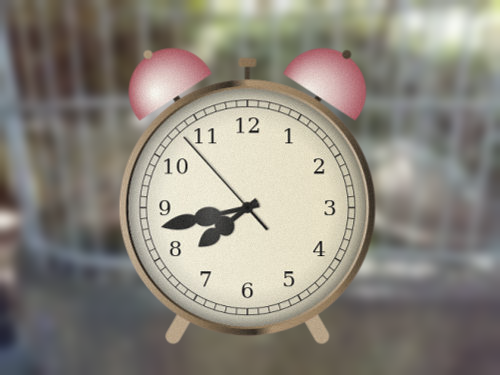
{"hour": 7, "minute": 42, "second": 53}
